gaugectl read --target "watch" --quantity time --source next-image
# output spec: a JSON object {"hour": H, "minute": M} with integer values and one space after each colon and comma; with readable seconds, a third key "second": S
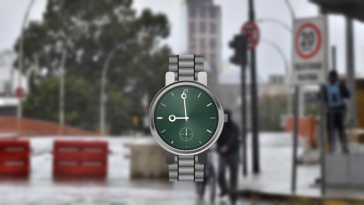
{"hour": 8, "minute": 59}
